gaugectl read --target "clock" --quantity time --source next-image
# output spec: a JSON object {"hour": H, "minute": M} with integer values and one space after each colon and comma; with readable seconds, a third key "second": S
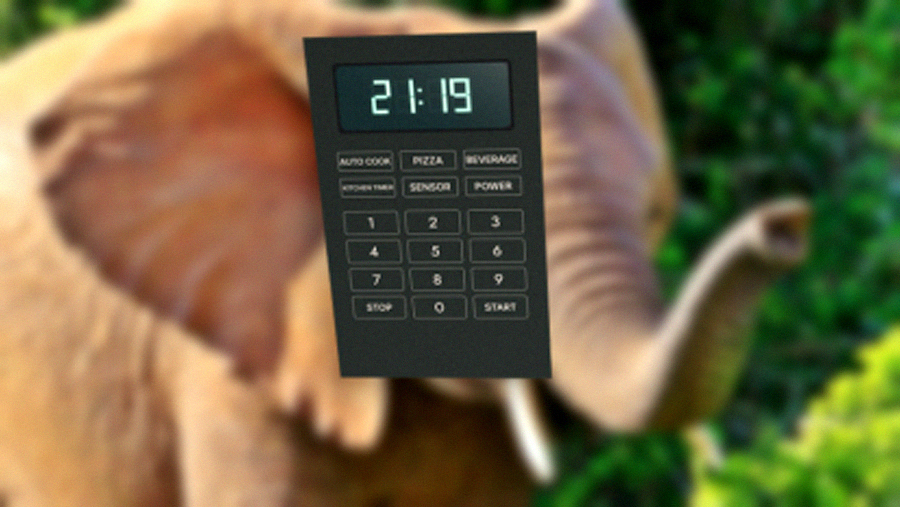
{"hour": 21, "minute": 19}
